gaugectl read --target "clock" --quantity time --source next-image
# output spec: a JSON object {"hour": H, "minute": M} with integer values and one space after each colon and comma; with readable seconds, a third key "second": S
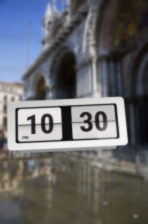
{"hour": 10, "minute": 30}
